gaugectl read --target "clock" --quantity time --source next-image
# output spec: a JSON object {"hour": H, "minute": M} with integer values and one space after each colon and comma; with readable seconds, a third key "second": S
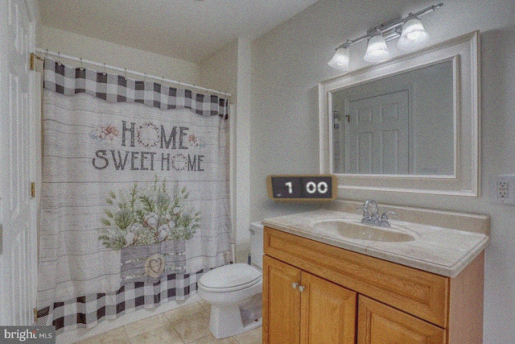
{"hour": 1, "minute": 0}
